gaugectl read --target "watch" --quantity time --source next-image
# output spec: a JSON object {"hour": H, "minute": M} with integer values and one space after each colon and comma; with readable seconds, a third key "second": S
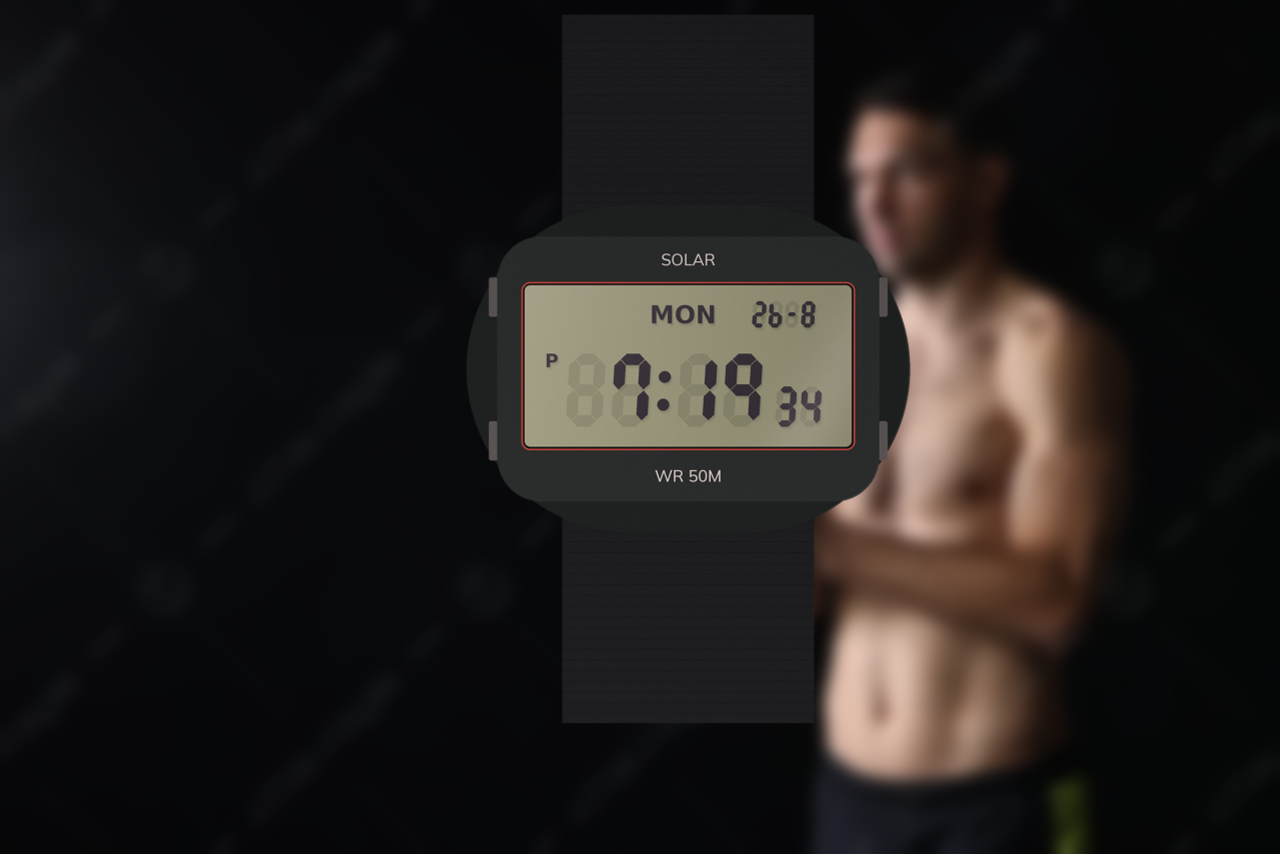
{"hour": 7, "minute": 19, "second": 34}
